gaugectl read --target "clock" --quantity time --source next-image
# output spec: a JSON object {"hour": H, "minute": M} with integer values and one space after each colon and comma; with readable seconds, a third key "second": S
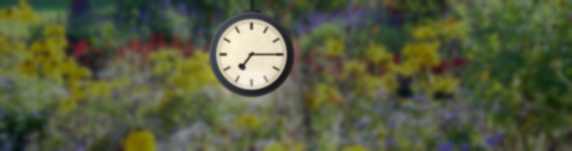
{"hour": 7, "minute": 15}
